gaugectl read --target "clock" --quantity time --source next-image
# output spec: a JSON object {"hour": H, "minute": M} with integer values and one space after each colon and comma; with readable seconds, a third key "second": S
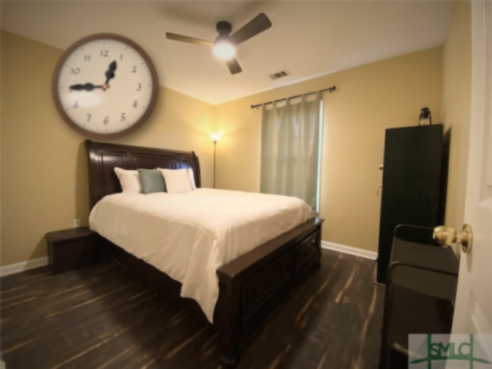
{"hour": 12, "minute": 45}
